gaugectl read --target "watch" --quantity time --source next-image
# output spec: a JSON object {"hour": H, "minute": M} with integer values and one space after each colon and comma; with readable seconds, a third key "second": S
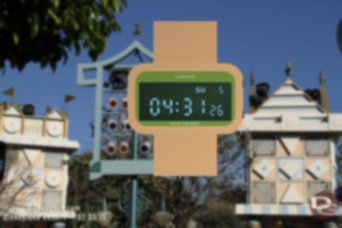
{"hour": 4, "minute": 31, "second": 26}
